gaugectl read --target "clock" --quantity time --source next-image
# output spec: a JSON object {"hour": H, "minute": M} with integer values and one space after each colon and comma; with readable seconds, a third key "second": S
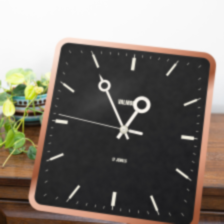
{"hour": 12, "minute": 54, "second": 46}
